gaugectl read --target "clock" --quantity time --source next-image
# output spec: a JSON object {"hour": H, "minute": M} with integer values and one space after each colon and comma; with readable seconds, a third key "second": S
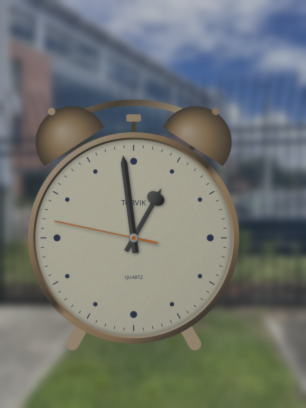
{"hour": 12, "minute": 58, "second": 47}
